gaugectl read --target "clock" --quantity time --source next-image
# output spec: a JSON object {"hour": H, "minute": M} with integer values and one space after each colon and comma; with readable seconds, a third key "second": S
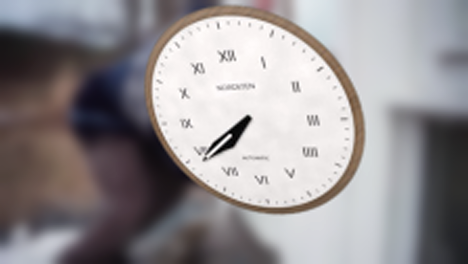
{"hour": 7, "minute": 39}
